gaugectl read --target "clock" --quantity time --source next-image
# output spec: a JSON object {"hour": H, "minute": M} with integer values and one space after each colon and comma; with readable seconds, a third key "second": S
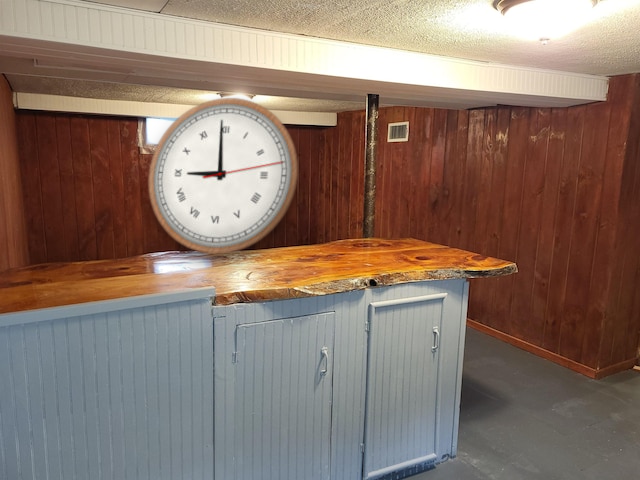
{"hour": 8, "minute": 59, "second": 13}
